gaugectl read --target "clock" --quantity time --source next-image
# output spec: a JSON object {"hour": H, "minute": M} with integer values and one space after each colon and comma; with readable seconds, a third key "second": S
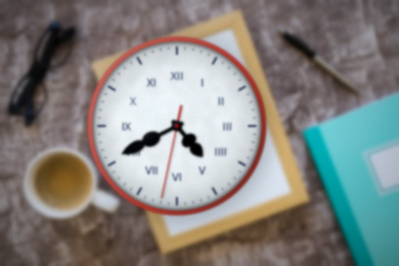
{"hour": 4, "minute": 40, "second": 32}
